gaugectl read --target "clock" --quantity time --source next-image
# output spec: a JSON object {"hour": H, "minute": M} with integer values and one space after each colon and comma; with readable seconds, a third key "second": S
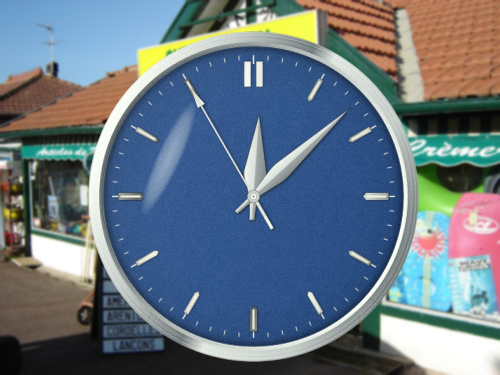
{"hour": 12, "minute": 7, "second": 55}
